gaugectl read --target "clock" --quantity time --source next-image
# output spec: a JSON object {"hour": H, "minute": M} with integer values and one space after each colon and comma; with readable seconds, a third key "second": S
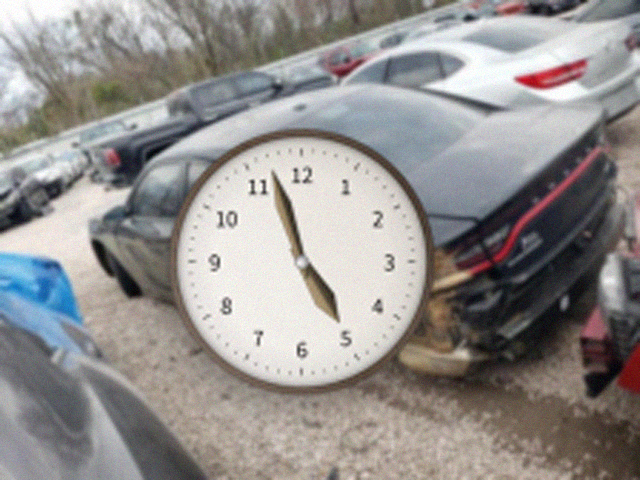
{"hour": 4, "minute": 57}
